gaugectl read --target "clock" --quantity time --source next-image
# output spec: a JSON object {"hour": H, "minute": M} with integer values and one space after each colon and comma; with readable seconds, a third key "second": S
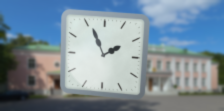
{"hour": 1, "minute": 56}
